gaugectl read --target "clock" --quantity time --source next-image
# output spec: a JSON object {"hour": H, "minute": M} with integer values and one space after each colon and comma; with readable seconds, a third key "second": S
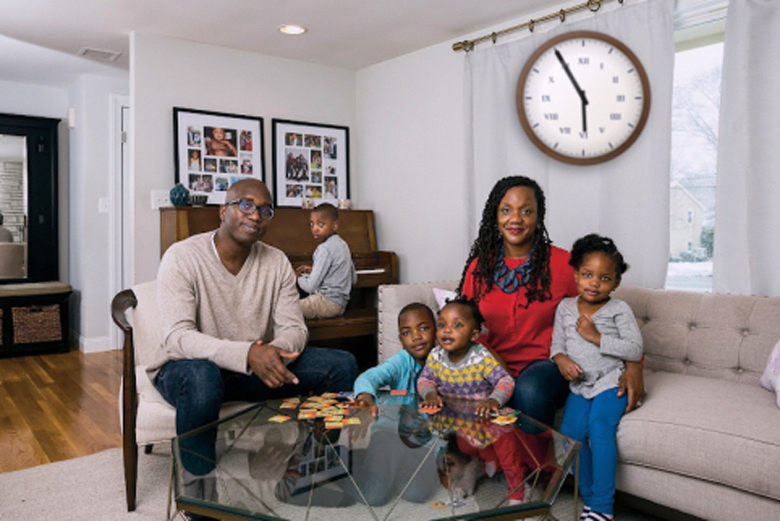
{"hour": 5, "minute": 55}
